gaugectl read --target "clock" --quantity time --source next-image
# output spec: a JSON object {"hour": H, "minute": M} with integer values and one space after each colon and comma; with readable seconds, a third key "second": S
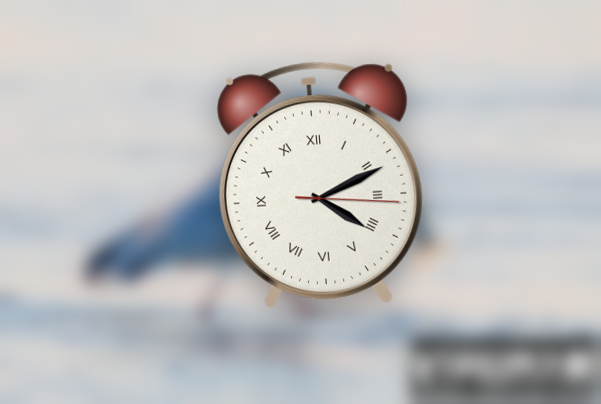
{"hour": 4, "minute": 11, "second": 16}
